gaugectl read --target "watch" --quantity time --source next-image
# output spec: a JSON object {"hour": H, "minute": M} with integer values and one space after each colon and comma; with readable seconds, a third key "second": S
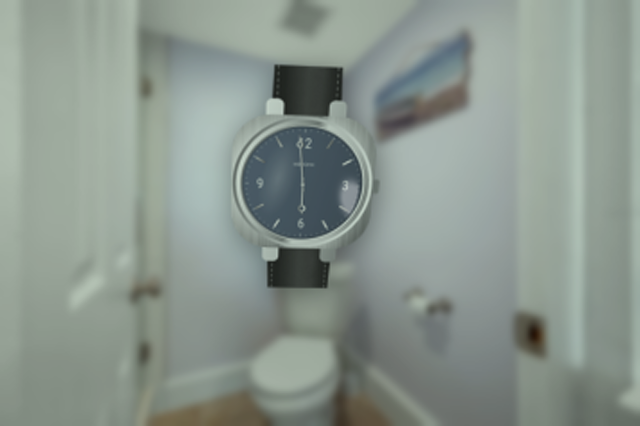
{"hour": 5, "minute": 59}
